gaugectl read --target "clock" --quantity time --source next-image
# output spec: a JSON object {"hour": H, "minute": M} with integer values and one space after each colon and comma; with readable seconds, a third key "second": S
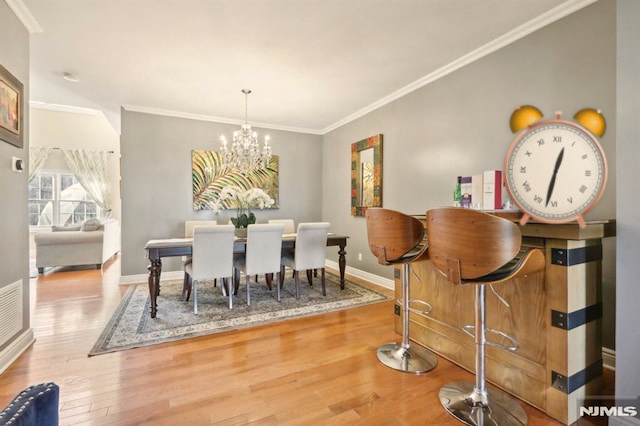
{"hour": 12, "minute": 32}
